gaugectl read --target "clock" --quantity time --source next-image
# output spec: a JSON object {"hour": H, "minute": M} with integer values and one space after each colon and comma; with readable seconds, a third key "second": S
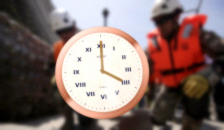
{"hour": 4, "minute": 0}
